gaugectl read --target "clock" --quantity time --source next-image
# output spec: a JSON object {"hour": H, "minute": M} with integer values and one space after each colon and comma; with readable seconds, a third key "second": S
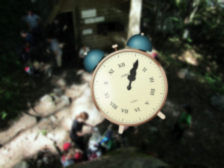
{"hour": 1, "minute": 6}
